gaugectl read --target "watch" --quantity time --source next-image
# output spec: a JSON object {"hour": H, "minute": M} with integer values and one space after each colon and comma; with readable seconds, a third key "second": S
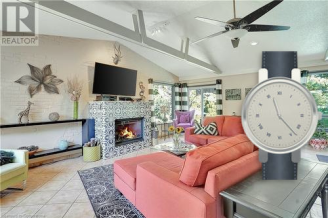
{"hour": 11, "minute": 23}
